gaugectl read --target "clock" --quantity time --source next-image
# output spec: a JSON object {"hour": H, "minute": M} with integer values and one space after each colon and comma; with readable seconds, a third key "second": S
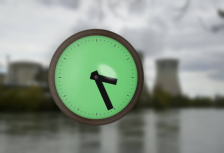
{"hour": 3, "minute": 26}
